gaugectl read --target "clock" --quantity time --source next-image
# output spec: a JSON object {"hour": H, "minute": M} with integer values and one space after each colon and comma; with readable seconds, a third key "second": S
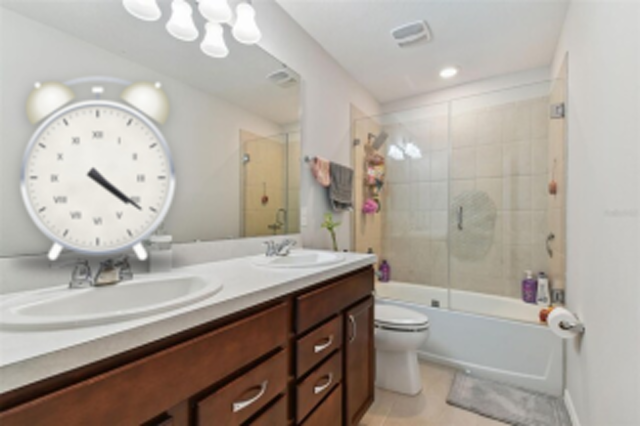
{"hour": 4, "minute": 21}
